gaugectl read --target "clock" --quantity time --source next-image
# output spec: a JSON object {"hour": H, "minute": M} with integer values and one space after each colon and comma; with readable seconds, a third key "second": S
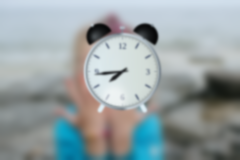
{"hour": 7, "minute": 44}
